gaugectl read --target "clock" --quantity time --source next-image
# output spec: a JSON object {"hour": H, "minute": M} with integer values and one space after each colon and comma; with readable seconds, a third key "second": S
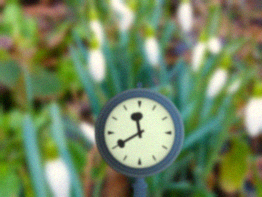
{"hour": 11, "minute": 40}
